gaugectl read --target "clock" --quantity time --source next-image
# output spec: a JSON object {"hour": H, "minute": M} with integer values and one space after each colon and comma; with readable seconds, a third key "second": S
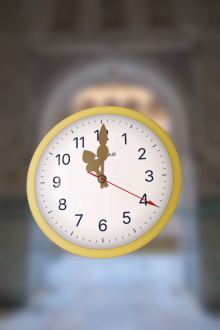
{"hour": 11, "minute": 0, "second": 20}
